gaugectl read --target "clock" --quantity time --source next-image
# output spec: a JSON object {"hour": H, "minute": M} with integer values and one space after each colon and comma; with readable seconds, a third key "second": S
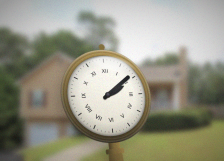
{"hour": 2, "minute": 9}
